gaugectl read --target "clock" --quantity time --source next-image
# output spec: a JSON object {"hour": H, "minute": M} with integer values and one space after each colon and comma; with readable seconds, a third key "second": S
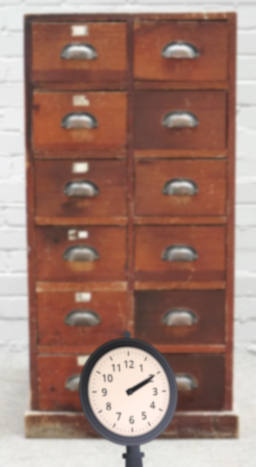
{"hour": 2, "minute": 10}
